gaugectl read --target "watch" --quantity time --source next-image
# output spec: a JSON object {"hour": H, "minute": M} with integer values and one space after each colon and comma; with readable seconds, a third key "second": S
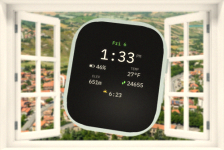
{"hour": 1, "minute": 33}
